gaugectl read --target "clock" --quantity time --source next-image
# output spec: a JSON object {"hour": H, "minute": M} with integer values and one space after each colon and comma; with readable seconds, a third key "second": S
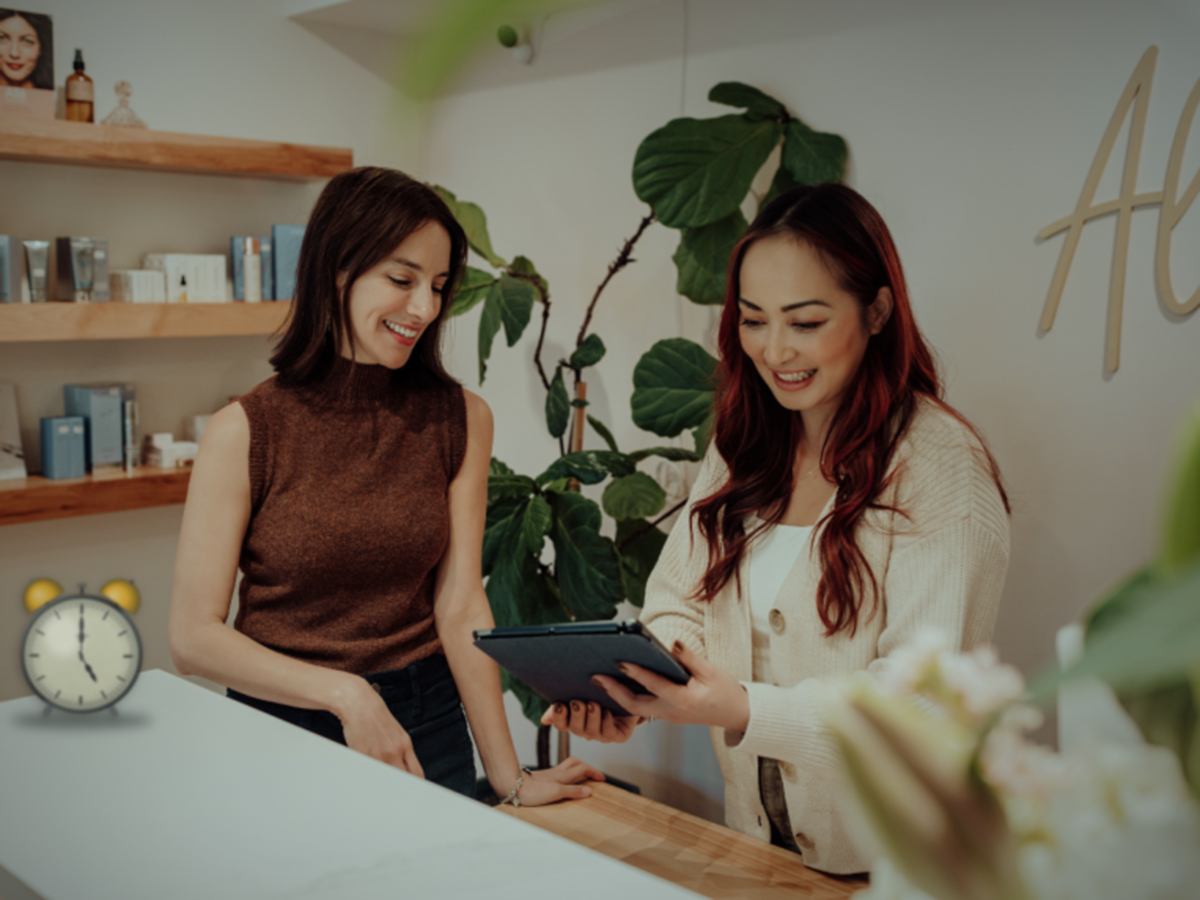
{"hour": 5, "minute": 0}
